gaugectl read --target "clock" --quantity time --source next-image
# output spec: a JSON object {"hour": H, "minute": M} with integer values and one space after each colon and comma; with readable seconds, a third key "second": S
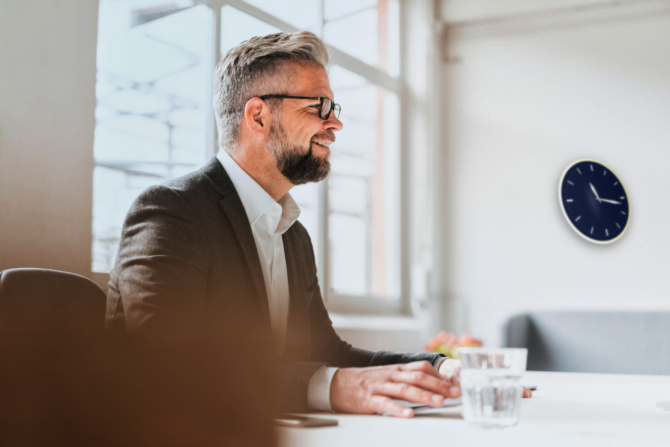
{"hour": 11, "minute": 17}
